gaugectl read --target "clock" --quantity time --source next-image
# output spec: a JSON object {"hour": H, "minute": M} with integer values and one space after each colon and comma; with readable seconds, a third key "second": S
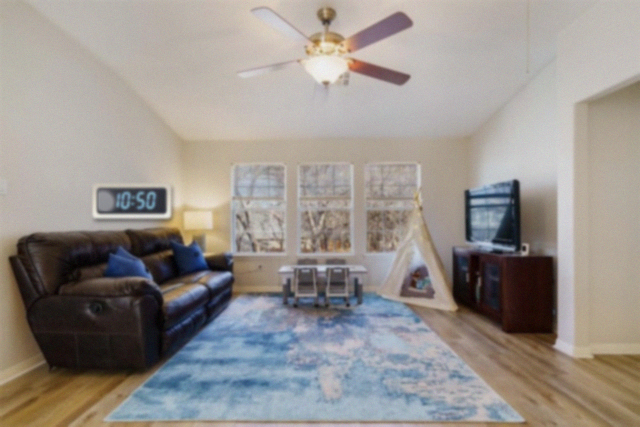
{"hour": 10, "minute": 50}
